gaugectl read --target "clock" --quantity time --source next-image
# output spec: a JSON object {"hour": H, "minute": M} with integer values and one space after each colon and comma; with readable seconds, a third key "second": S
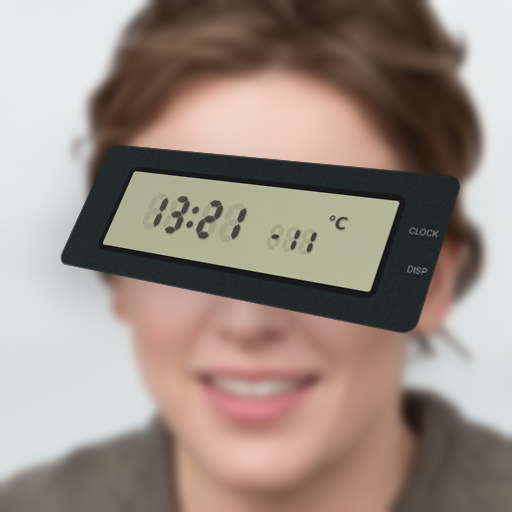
{"hour": 13, "minute": 21}
